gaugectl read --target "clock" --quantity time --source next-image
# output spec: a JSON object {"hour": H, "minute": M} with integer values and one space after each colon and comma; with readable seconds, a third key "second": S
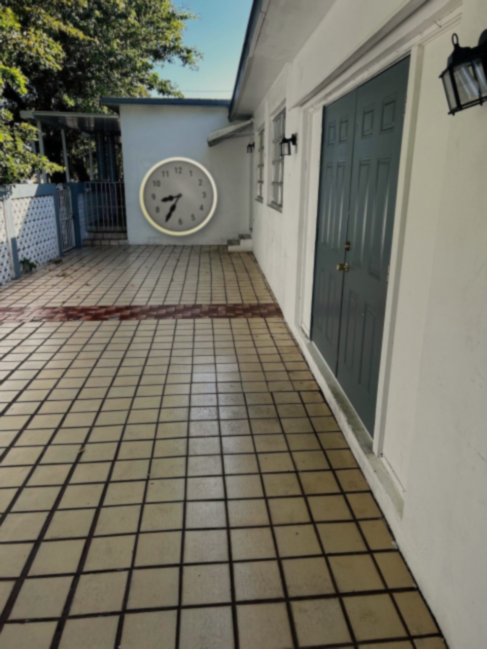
{"hour": 8, "minute": 35}
